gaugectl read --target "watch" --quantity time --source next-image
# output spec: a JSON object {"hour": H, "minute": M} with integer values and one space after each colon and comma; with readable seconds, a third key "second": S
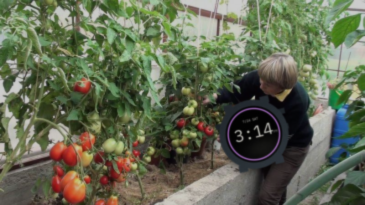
{"hour": 3, "minute": 14}
